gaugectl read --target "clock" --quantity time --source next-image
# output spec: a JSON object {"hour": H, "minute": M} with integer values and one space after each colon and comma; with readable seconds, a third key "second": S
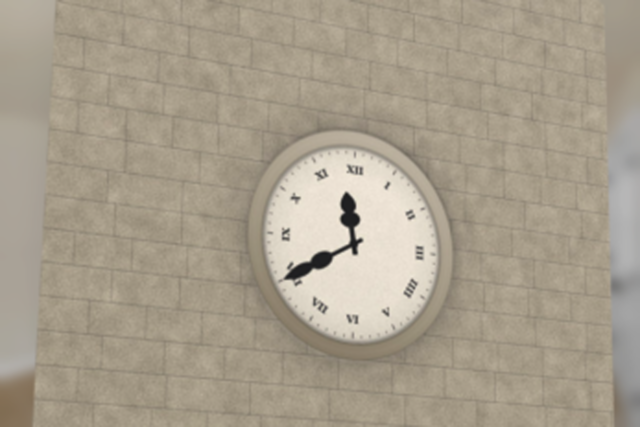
{"hour": 11, "minute": 40}
